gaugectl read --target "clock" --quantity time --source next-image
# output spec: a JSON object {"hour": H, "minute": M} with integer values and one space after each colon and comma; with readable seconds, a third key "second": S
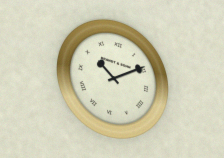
{"hour": 10, "minute": 9}
